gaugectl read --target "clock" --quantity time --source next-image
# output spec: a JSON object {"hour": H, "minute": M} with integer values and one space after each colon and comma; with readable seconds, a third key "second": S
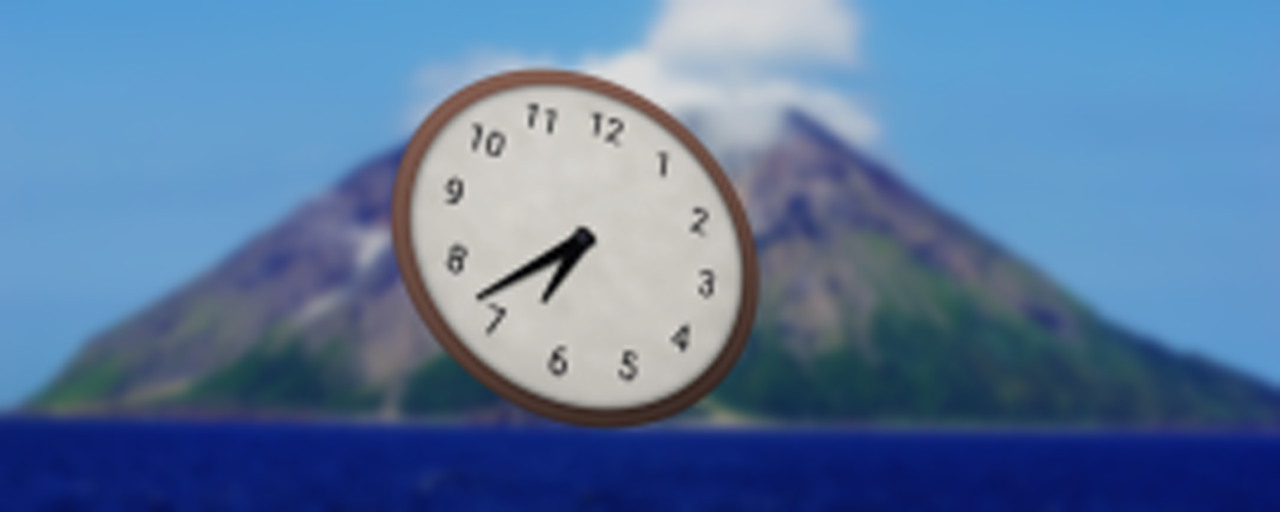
{"hour": 6, "minute": 37}
